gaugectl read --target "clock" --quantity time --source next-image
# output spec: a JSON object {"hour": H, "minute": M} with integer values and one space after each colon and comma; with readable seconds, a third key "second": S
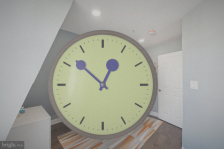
{"hour": 12, "minute": 52}
